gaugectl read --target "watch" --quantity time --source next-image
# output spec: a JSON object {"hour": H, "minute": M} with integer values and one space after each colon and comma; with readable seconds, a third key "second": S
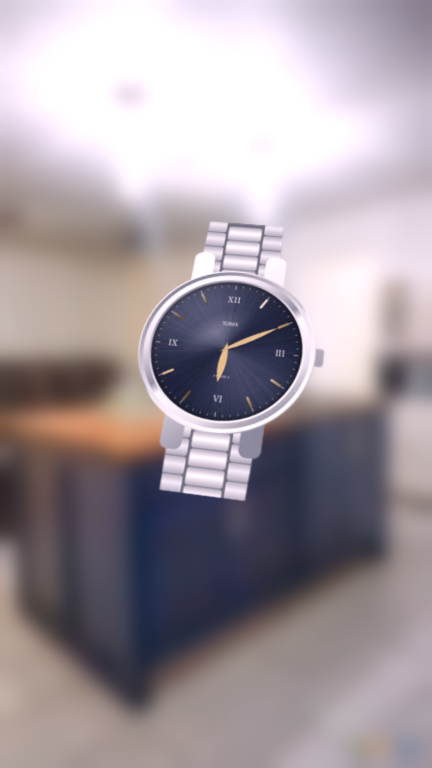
{"hour": 6, "minute": 10}
